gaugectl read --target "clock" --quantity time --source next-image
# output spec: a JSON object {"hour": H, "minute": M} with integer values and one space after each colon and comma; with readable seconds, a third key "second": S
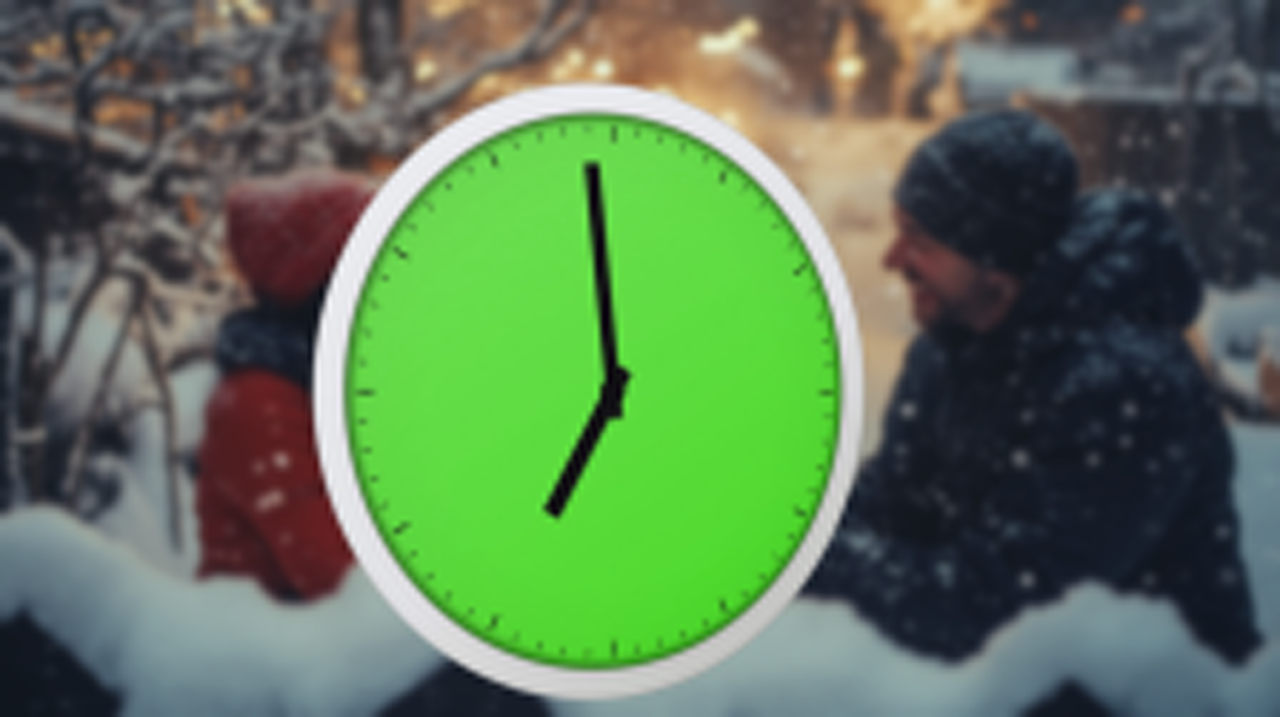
{"hour": 6, "minute": 59}
